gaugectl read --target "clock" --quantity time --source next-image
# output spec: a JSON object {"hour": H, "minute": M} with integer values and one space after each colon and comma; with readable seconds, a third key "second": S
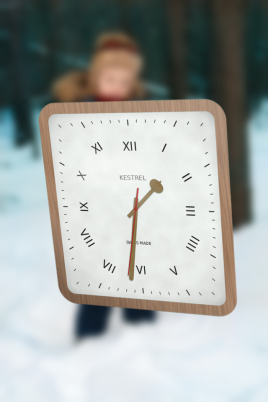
{"hour": 1, "minute": 31, "second": 32}
